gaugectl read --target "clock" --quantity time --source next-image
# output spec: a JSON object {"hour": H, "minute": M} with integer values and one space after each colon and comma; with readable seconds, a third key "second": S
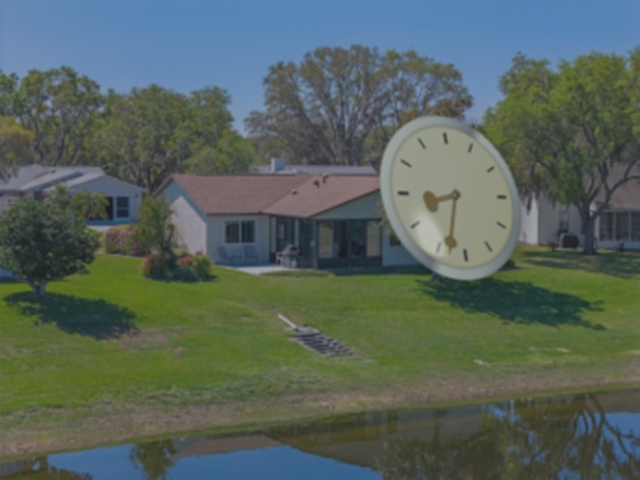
{"hour": 8, "minute": 33}
